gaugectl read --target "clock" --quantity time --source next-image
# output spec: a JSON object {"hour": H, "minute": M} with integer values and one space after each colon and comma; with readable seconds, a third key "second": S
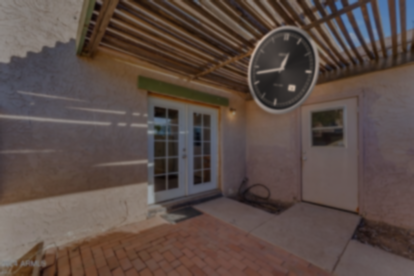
{"hour": 12, "minute": 43}
